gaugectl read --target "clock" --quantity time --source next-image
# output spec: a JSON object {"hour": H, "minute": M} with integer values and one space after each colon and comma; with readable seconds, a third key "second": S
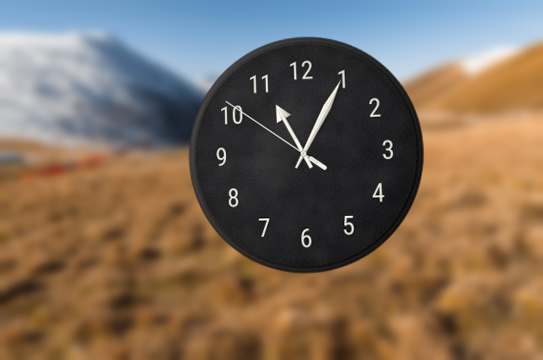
{"hour": 11, "minute": 4, "second": 51}
